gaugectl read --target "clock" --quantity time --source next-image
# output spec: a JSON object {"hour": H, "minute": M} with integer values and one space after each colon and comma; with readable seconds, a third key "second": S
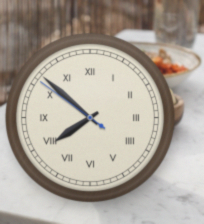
{"hour": 7, "minute": 51, "second": 51}
